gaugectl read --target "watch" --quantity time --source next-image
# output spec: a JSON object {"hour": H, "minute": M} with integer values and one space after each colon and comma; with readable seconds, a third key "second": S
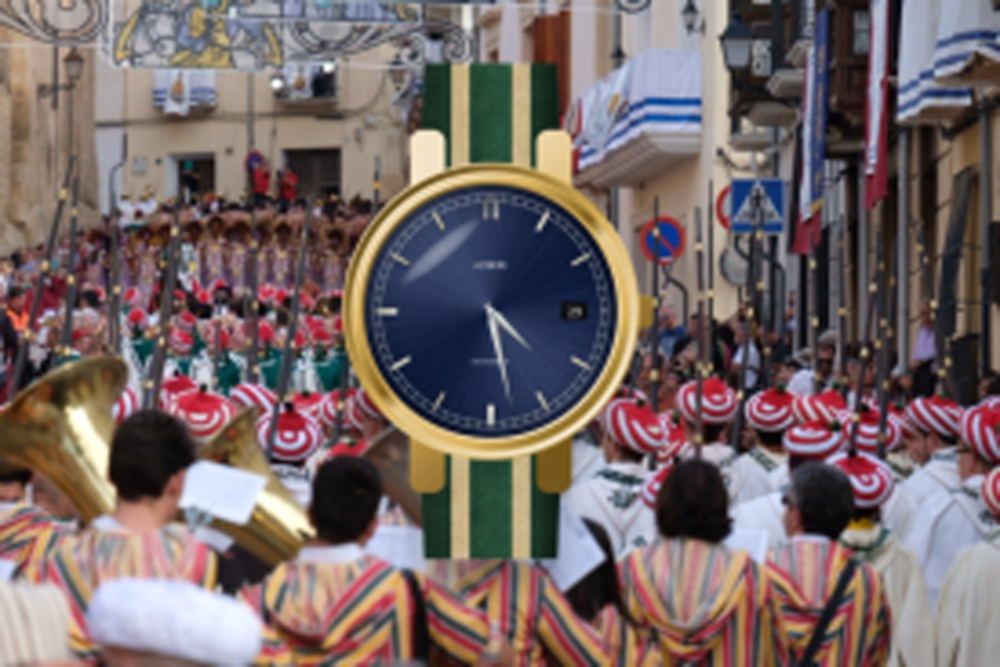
{"hour": 4, "minute": 28}
